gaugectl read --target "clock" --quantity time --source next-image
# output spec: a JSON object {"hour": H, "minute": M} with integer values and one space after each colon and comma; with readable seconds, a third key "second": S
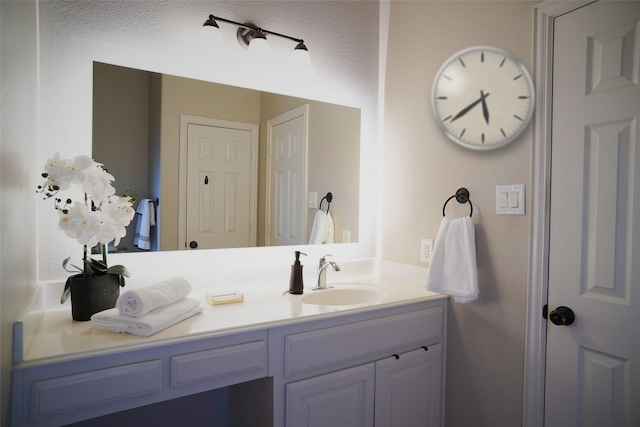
{"hour": 5, "minute": 39}
